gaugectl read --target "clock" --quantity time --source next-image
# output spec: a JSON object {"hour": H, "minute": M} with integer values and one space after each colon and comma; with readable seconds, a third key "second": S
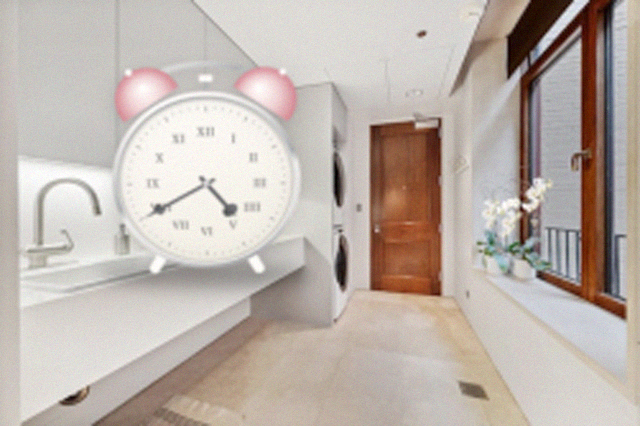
{"hour": 4, "minute": 40}
